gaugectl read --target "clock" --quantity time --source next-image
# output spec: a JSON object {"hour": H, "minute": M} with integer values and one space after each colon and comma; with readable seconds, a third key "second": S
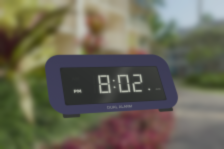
{"hour": 8, "minute": 2}
